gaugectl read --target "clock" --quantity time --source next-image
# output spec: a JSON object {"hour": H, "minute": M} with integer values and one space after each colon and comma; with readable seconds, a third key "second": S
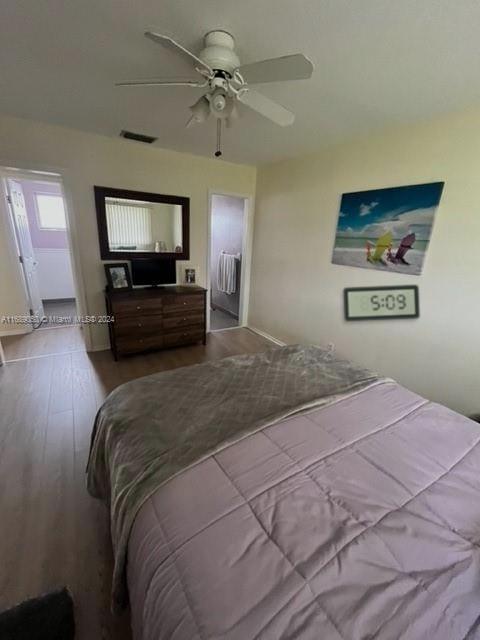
{"hour": 5, "minute": 9}
